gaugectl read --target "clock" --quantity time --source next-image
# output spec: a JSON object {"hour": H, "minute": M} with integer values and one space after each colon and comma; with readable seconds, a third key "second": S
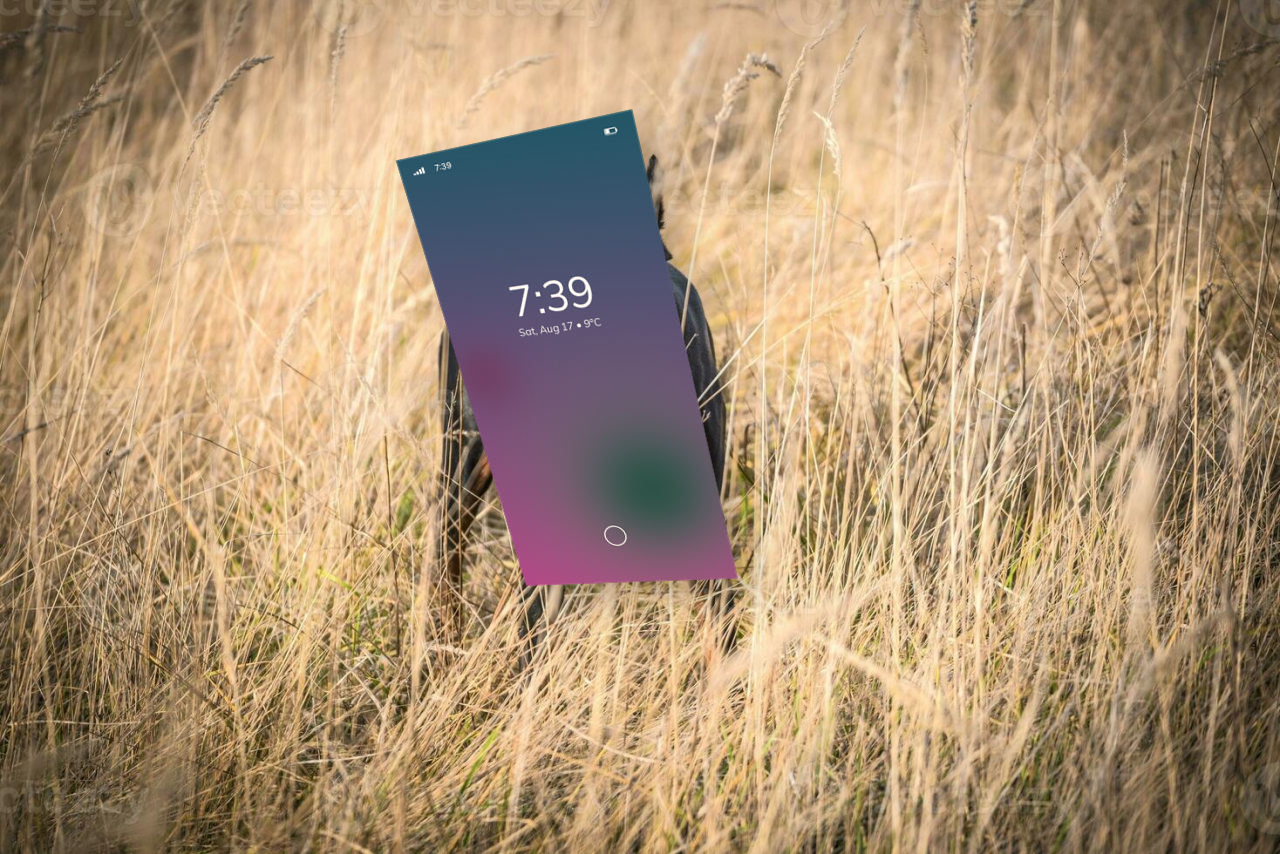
{"hour": 7, "minute": 39}
